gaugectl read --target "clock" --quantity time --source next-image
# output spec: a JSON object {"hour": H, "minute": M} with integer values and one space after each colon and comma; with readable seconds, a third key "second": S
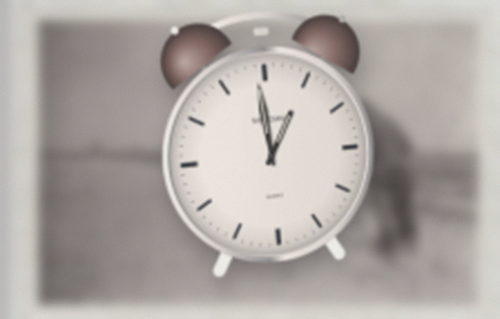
{"hour": 12, "minute": 59}
